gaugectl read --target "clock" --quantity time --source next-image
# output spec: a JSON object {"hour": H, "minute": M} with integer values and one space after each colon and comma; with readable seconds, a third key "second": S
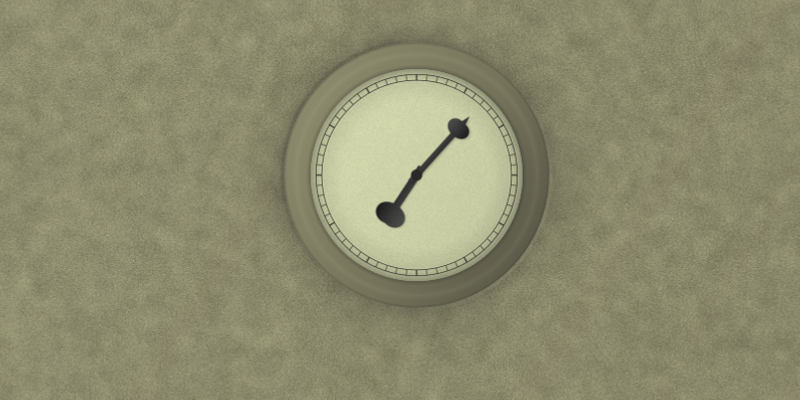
{"hour": 7, "minute": 7}
